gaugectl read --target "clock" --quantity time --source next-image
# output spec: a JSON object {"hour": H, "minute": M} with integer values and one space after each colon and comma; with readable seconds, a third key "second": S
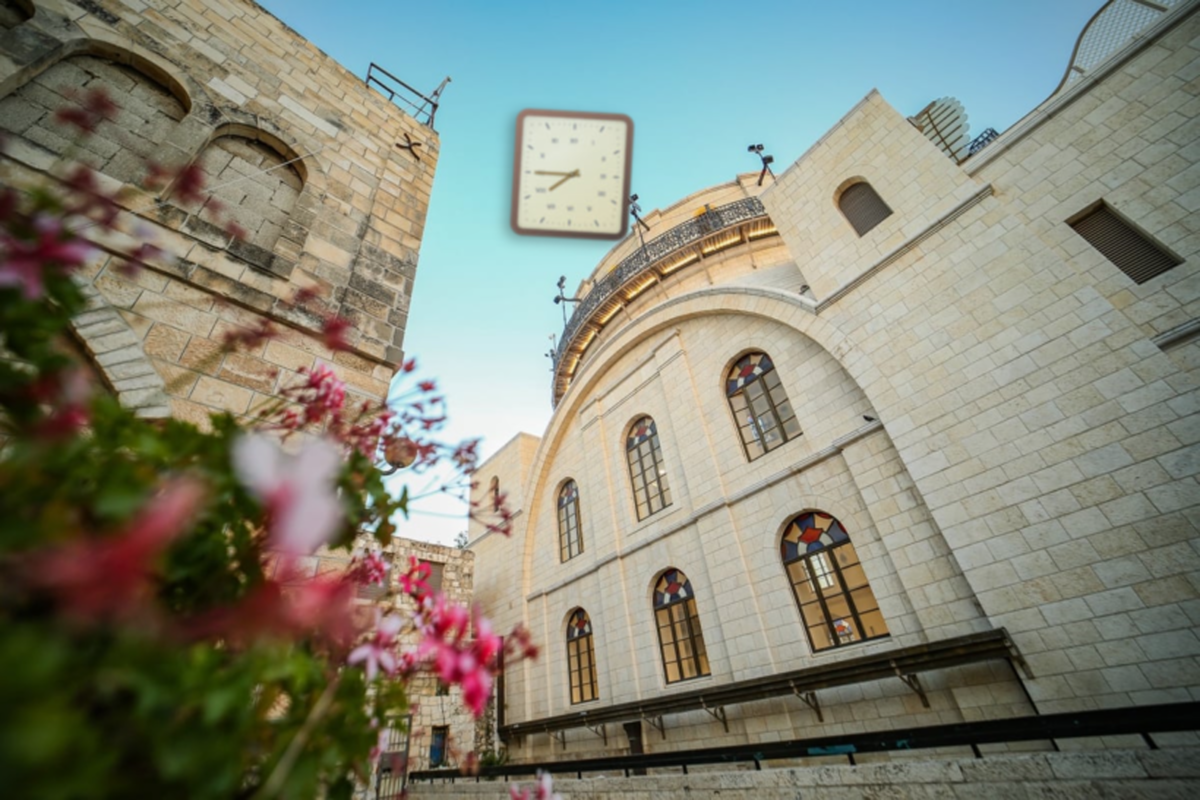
{"hour": 7, "minute": 45}
